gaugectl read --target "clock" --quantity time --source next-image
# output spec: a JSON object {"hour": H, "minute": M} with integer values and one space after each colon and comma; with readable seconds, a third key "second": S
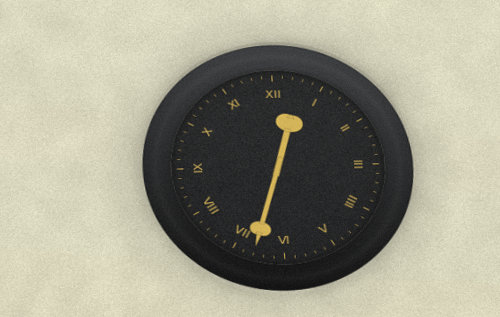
{"hour": 12, "minute": 33}
